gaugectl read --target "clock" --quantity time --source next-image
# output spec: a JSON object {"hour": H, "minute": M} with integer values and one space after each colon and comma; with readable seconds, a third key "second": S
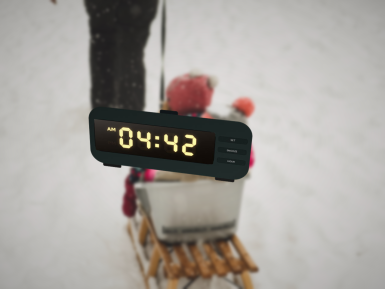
{"hour": 4, "minute": 42}
